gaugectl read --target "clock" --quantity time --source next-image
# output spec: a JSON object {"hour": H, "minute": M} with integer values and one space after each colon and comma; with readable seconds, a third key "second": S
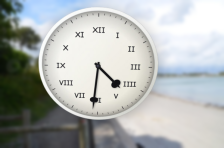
{"hour": 4, "minute": 31}
